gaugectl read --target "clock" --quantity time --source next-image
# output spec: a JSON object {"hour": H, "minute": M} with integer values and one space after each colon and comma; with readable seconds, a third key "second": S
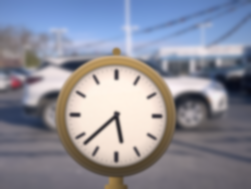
{"hour": 5, "minute": 38}
